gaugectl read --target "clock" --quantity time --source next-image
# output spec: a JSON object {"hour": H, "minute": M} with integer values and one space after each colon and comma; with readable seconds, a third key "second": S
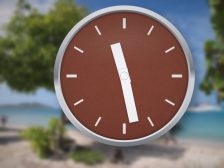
{"hour": 11, "minute": 28}
